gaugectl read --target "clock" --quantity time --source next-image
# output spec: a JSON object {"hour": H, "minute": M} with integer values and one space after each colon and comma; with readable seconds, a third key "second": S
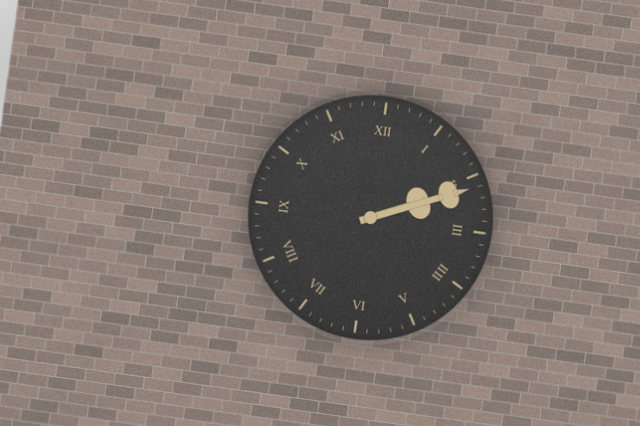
{"hour": 2, "minute": 11}
